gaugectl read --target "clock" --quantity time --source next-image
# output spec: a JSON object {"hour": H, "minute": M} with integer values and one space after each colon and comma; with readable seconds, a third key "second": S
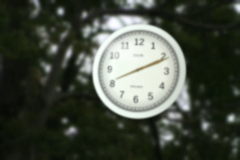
{"hour": 8, "minute": 11}
